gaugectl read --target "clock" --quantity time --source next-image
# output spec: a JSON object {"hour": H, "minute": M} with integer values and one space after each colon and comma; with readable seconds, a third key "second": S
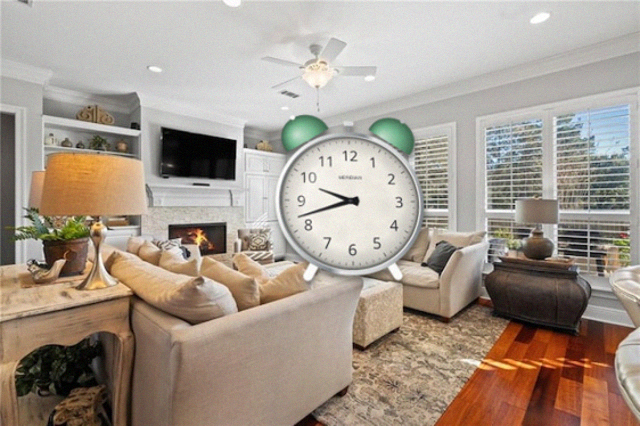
{"hour": 9, "minute": 42}
